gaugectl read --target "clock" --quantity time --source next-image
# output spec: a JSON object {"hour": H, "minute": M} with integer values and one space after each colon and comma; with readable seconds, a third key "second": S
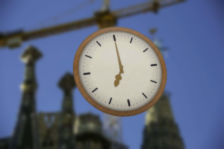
{"hour": 7, "minute": 0}
